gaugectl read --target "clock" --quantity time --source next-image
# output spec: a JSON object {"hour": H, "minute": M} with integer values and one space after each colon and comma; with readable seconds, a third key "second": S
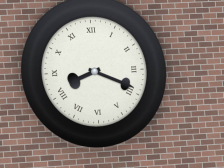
{"hour": 8, "minute": 19}
